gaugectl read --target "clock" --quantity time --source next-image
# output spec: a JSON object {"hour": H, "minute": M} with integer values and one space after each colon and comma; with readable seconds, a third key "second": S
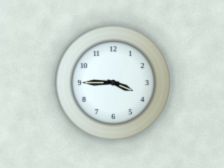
{"hour": 3, "minute": 45}
